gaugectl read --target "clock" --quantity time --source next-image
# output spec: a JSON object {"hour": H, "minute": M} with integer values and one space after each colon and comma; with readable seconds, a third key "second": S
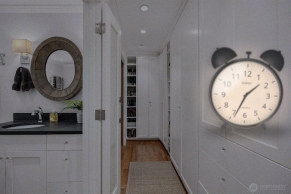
{"hour": 1, "minute": 34}
